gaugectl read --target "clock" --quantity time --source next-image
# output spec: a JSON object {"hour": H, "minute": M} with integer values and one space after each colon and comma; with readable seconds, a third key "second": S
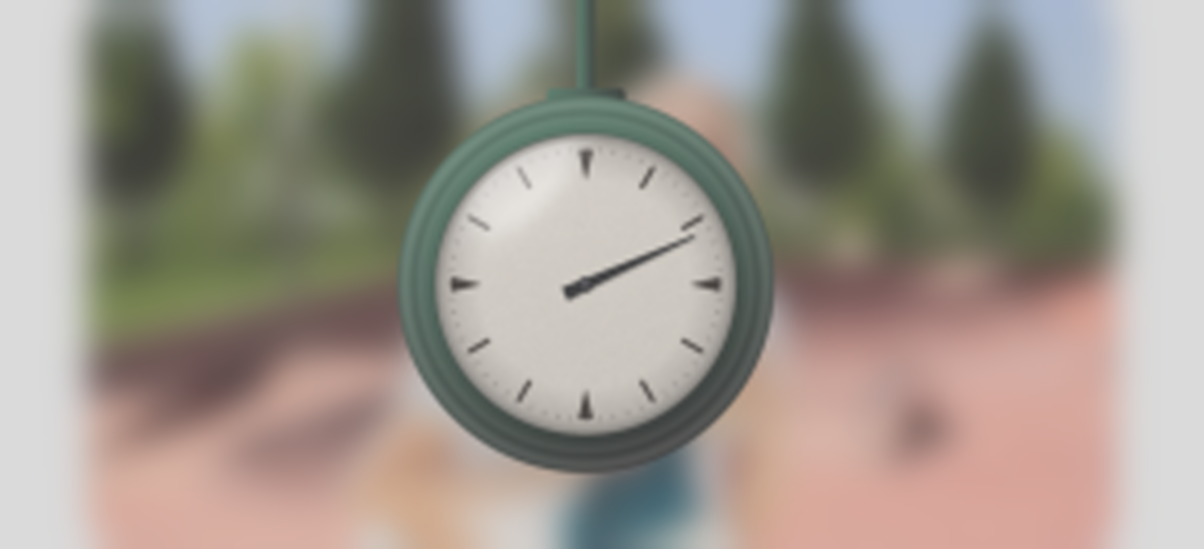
{"hour": 2, "minute": 11}
